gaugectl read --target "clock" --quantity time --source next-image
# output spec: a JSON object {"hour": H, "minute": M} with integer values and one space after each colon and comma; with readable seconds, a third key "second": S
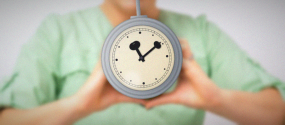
{"hour": 11, "minute": 9}
